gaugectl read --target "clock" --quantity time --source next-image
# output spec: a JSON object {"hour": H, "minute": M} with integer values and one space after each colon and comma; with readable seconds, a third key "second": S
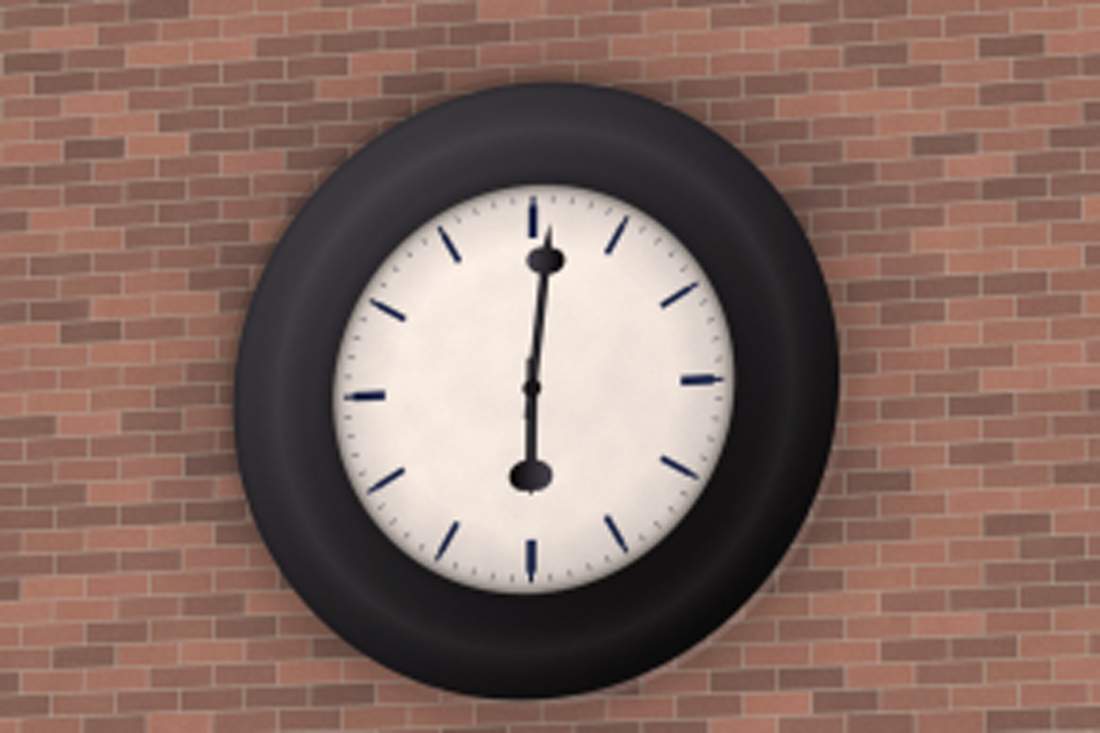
{"hour": 6, "minute": 1}
